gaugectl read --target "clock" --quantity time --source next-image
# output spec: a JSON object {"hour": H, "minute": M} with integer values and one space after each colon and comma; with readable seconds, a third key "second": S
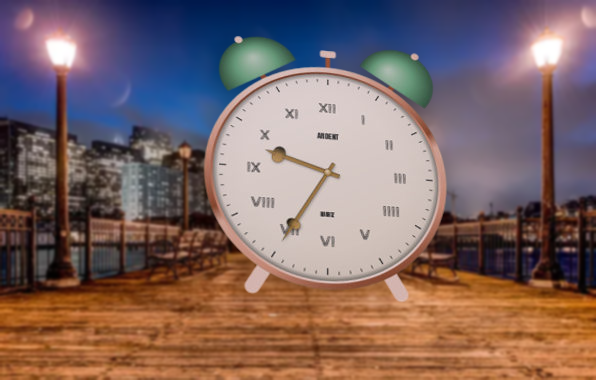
{"hour": 9, "minute": 35}
